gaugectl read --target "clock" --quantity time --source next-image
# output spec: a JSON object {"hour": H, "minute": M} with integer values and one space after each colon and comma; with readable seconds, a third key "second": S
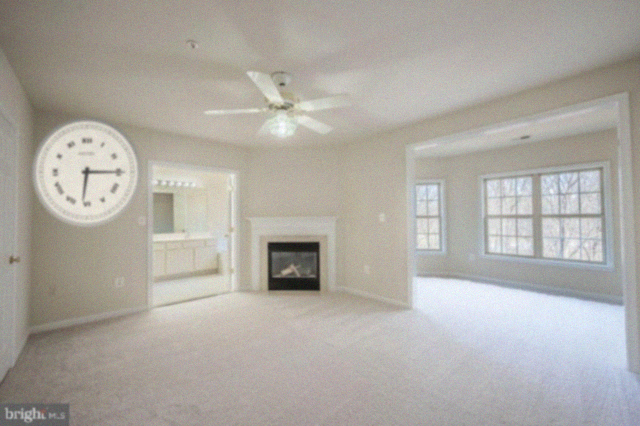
{"hour": 6, "minute": 15}
